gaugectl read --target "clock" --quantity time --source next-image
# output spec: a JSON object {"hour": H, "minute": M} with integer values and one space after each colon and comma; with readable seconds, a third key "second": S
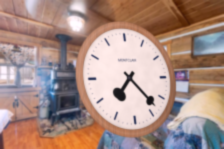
{"hour": 7, "minute": 23}
